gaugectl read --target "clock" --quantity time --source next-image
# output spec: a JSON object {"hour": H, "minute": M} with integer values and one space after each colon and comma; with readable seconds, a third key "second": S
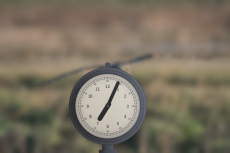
{"hour": 7, "minute": 4}
